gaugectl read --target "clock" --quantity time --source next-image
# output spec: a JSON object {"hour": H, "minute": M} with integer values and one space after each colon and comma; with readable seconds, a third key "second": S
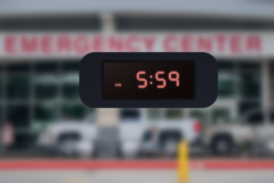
{"hour": 5, "minute": 59}
